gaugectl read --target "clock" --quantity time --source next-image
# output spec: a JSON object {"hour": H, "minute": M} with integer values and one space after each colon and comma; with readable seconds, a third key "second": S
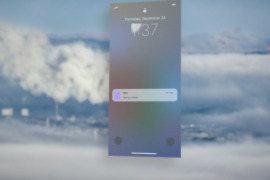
{"hour": 1, "minute": 37}
